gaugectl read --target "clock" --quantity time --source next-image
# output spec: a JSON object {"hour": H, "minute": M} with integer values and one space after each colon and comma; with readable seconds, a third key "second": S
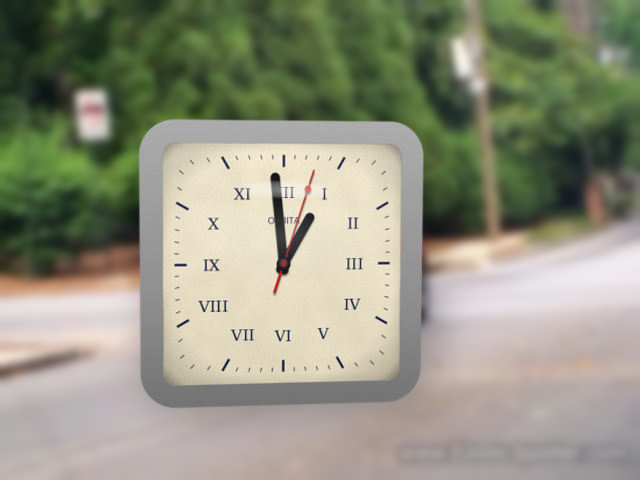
{"hour": 12, "minute": 59, "second": 3}
